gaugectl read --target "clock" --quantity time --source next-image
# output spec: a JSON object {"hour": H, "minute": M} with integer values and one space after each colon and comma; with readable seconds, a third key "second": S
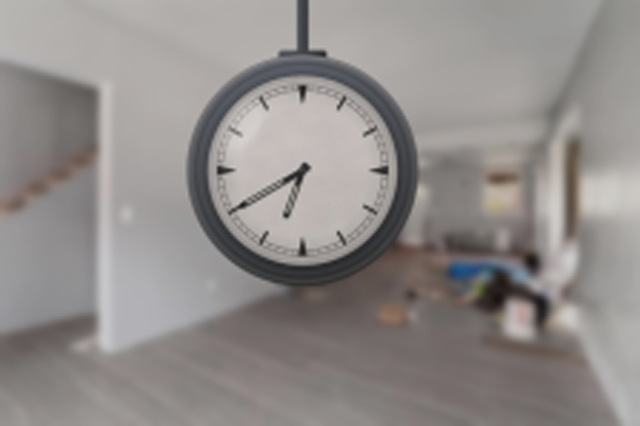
{"hour": 6, "minute": 40}
